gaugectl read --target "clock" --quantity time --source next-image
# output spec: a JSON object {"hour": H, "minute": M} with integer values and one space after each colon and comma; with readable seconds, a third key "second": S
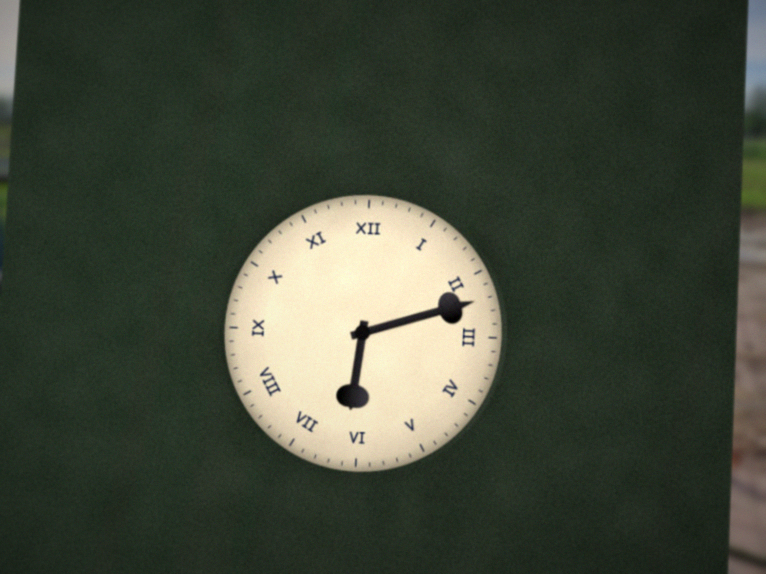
{"hour": 6, "minute": 12}
